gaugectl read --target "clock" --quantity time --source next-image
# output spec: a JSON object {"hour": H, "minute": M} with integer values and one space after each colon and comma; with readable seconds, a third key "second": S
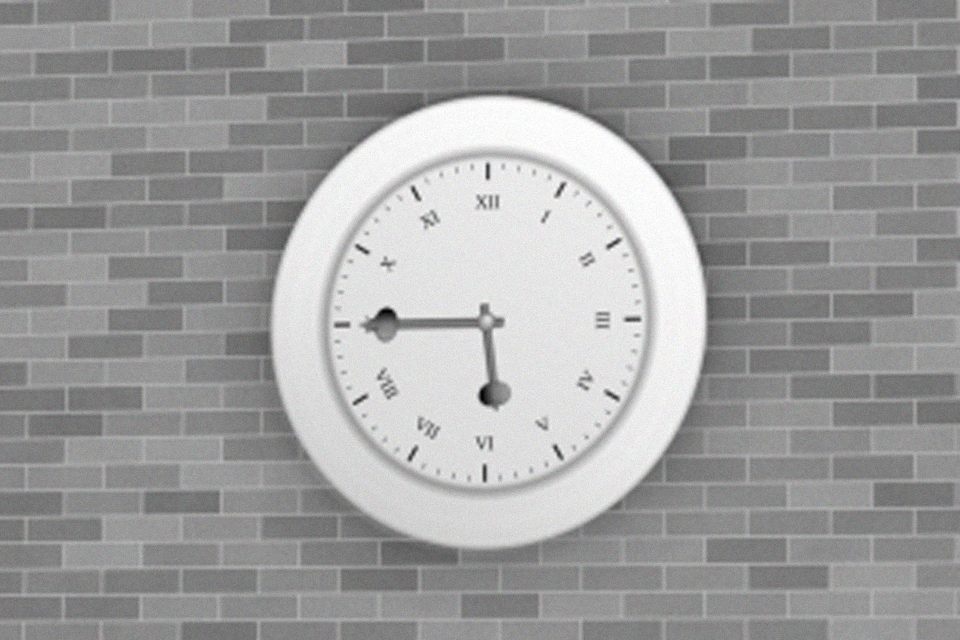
{"hour": 5, "minute": 45}
